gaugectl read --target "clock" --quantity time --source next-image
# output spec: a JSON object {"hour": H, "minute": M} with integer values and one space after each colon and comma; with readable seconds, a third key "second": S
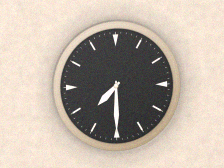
{"hour": 7, "minute": 30}
